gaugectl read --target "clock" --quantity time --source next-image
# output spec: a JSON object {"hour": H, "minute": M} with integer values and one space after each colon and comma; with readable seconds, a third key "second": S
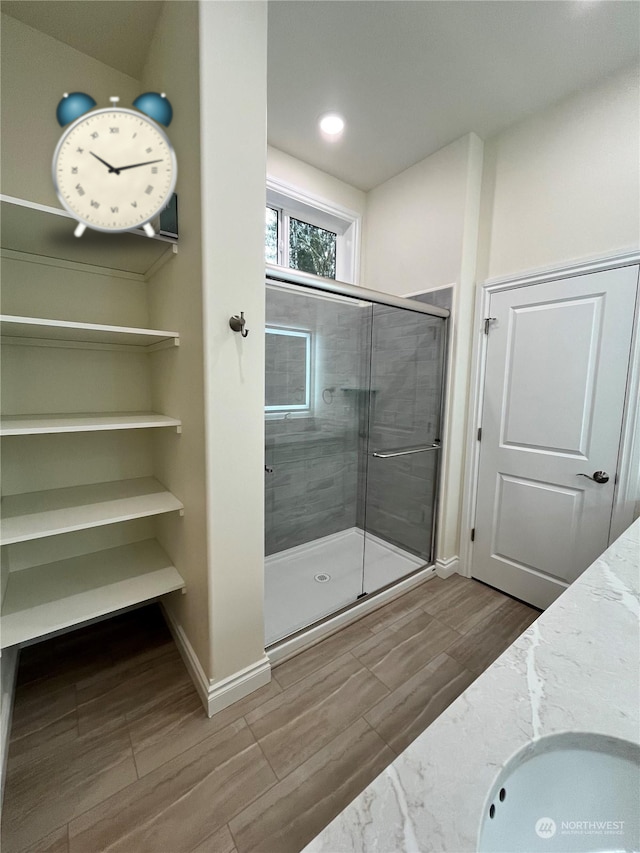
{"hour": 10, "minute": 13}
